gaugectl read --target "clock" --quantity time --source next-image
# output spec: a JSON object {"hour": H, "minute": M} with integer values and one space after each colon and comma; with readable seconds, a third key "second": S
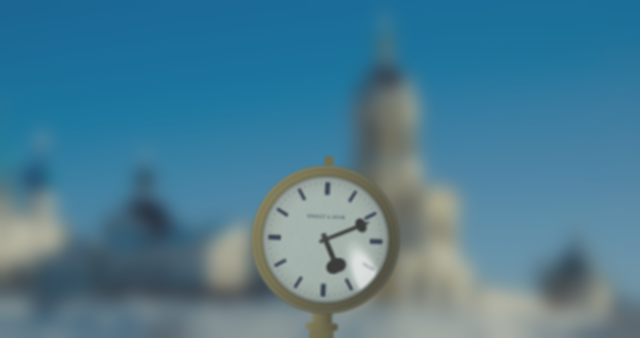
{"hour": 5, "minute": 11}
